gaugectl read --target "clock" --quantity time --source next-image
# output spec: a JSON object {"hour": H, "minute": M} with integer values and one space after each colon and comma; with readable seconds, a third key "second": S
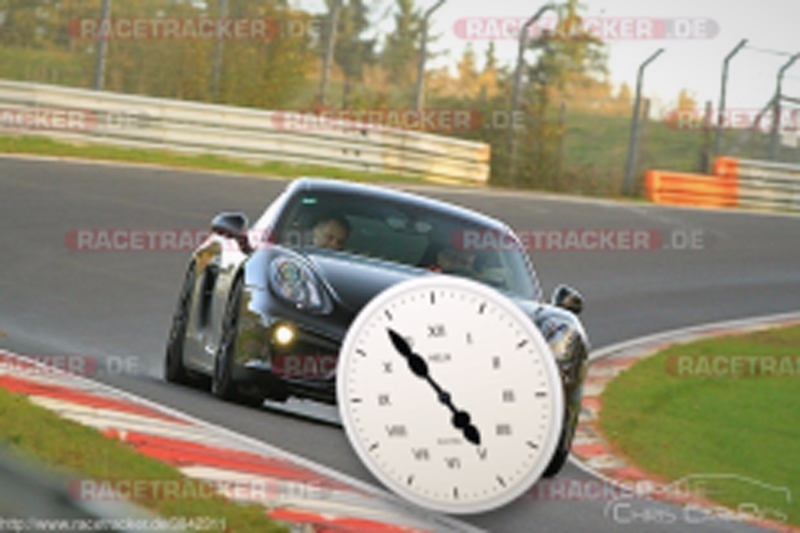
{"hour": 4, "minute": 54}
